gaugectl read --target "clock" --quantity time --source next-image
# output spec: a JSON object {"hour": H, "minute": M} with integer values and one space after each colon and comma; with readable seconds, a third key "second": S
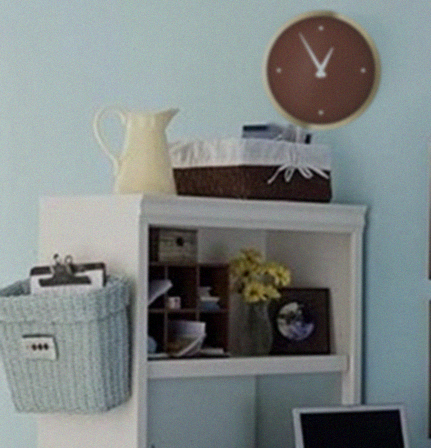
{"hour": 12, "minute": 55}
